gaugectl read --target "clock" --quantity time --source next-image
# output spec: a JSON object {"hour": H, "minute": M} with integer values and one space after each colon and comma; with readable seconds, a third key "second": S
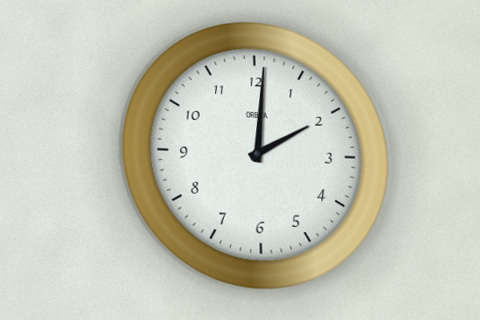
{"hour": 2, "minute": 1}
